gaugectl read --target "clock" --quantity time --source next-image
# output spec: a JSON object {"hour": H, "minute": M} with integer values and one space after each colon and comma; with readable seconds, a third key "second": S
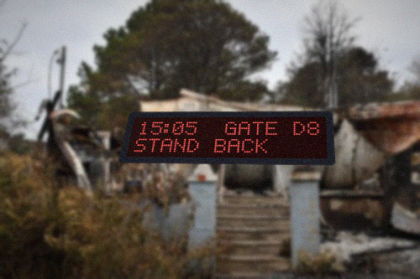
{"hour": 15, "minute": 5}
